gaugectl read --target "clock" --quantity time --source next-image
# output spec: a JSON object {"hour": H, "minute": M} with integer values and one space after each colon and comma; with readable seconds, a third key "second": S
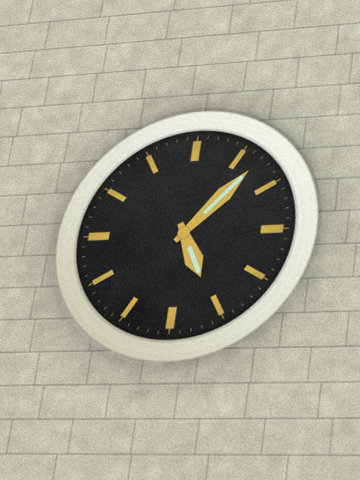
{"hour": 5, "minute": 7}
